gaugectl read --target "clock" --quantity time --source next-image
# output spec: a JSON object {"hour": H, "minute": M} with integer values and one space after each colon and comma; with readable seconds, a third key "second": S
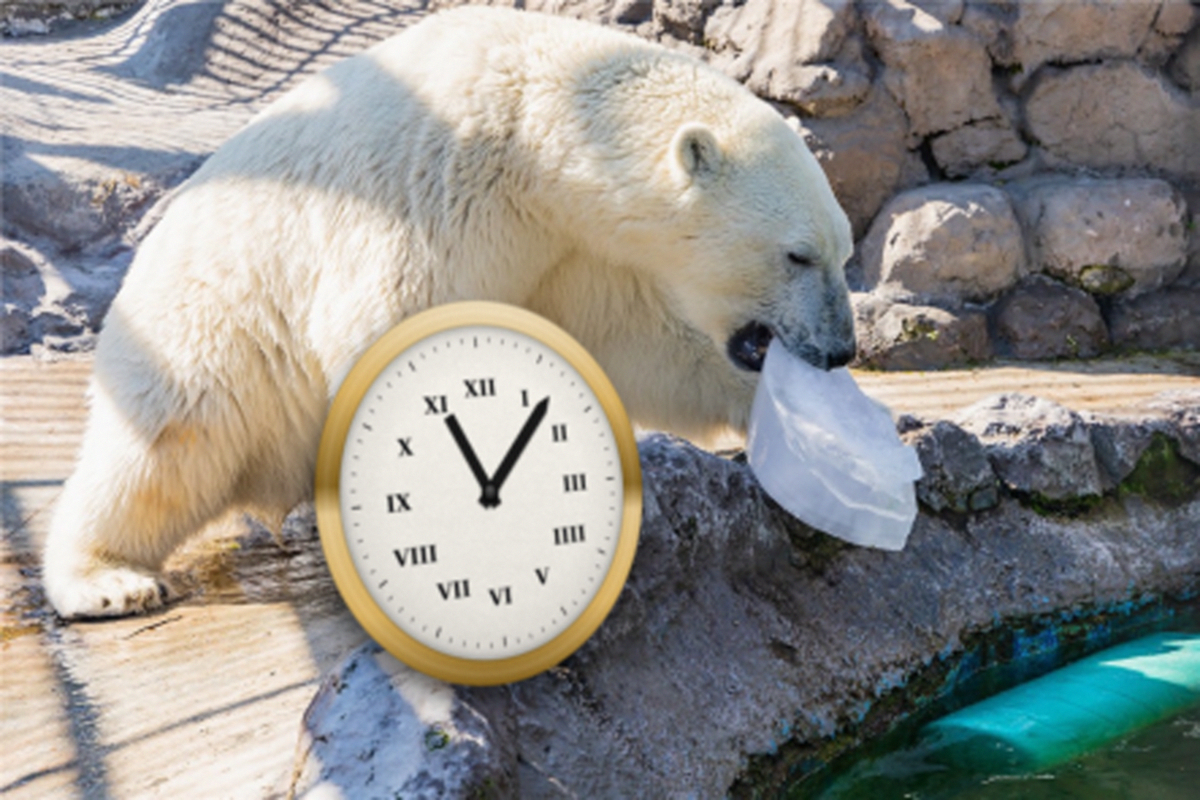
{"hour": 11, "minute": 7}
